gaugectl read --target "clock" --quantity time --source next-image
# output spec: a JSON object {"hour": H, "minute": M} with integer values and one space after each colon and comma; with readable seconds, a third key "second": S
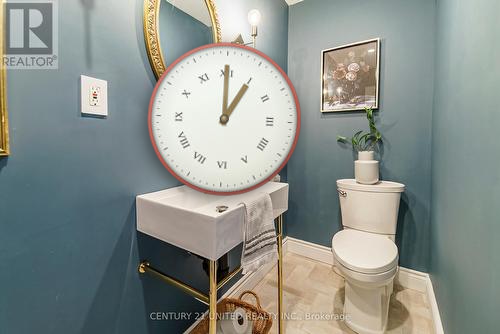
{"hour": 1, "minute": 0}
